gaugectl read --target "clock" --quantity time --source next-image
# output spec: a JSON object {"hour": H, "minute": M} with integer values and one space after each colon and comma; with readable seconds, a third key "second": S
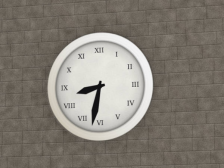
{"hour": 8, "minute": 32}
